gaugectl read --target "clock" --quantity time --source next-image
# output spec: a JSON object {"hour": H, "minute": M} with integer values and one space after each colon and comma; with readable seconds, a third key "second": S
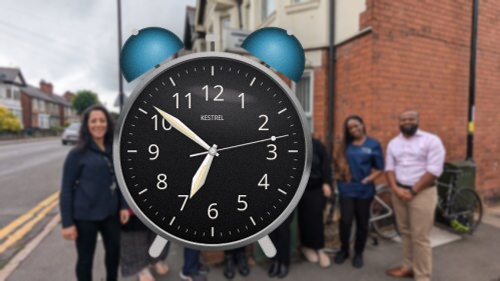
{"hour": 6, "minute": 51, "second": 13}
